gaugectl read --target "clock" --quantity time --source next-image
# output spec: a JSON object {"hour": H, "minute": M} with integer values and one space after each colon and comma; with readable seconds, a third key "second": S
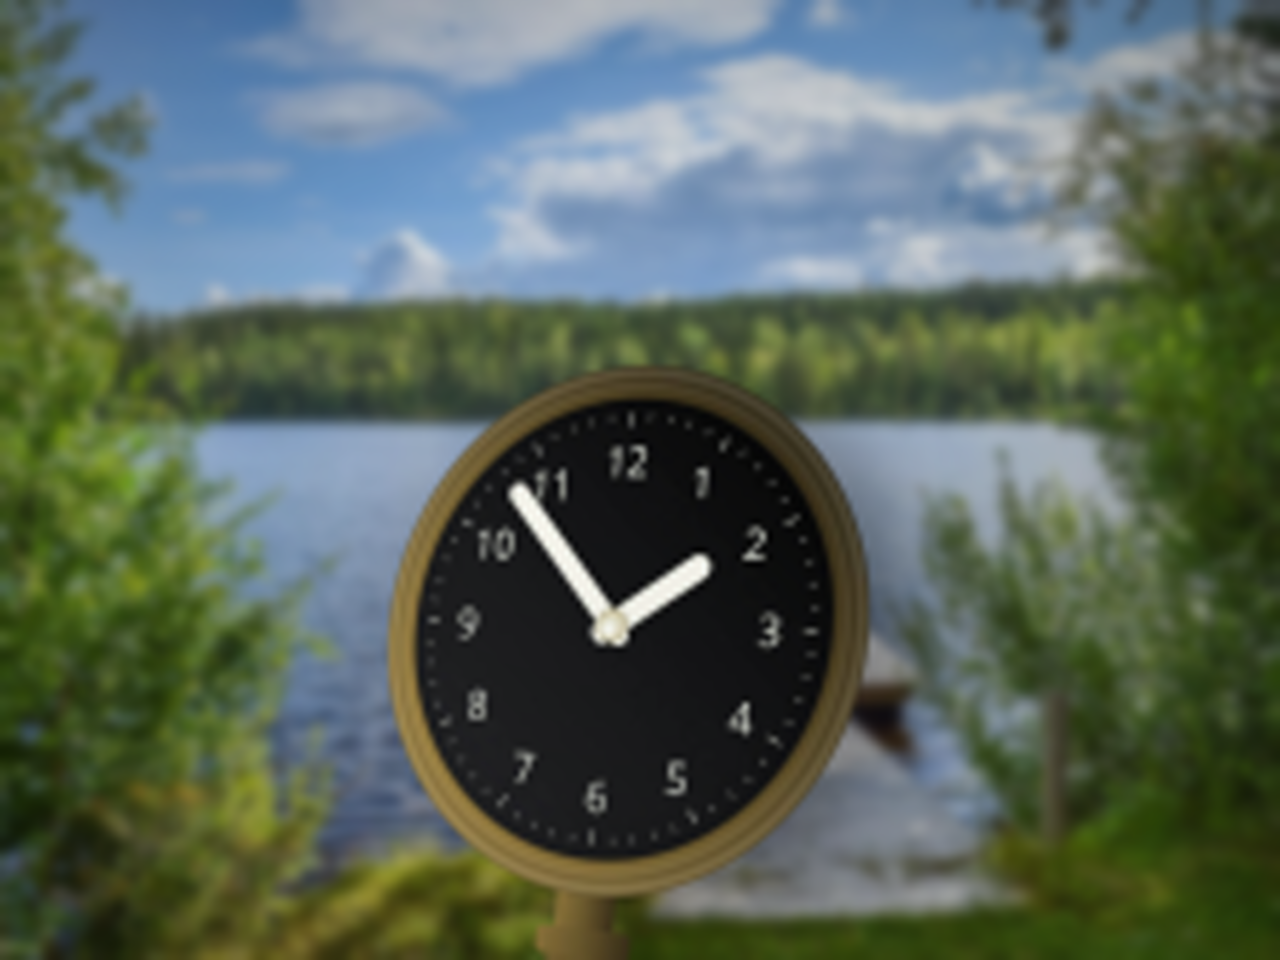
{"hour": 1, "minute": 53}
